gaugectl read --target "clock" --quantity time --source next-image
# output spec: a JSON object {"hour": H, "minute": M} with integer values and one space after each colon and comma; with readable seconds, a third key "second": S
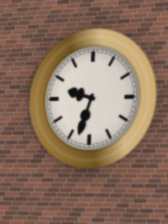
{"hour": 9, "minute": 33}
